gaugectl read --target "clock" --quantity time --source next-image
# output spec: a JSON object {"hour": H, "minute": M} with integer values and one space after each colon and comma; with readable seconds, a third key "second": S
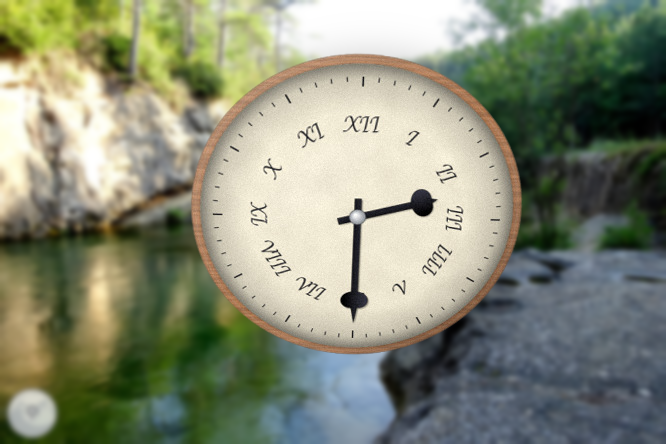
{"hour": 2, "minute": 30}
